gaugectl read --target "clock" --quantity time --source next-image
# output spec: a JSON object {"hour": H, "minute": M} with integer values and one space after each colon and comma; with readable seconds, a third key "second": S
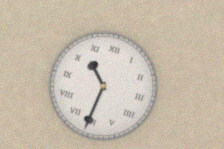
{"hour": 10, "minute": 31}
